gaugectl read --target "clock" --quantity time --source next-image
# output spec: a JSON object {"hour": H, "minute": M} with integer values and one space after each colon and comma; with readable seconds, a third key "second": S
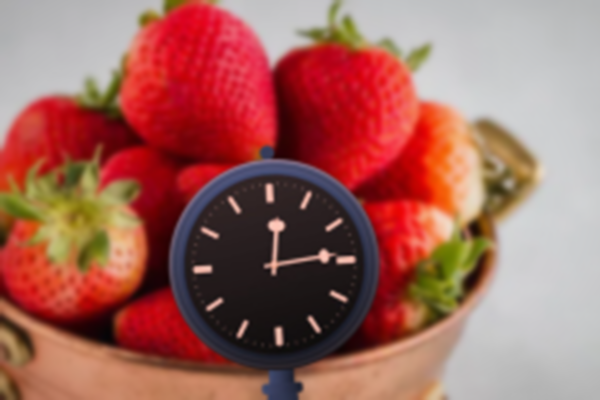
{"hour": 12, "minute": 14}
